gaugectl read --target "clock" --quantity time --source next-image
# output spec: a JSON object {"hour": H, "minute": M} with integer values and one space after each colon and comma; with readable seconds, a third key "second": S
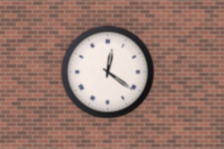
{"hour": 12, "minute": 21}
